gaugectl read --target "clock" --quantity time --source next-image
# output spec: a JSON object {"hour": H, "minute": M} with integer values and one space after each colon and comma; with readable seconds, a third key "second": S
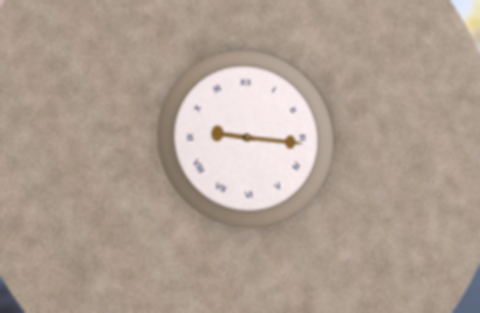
{"hour": 9, "minute": 16}
